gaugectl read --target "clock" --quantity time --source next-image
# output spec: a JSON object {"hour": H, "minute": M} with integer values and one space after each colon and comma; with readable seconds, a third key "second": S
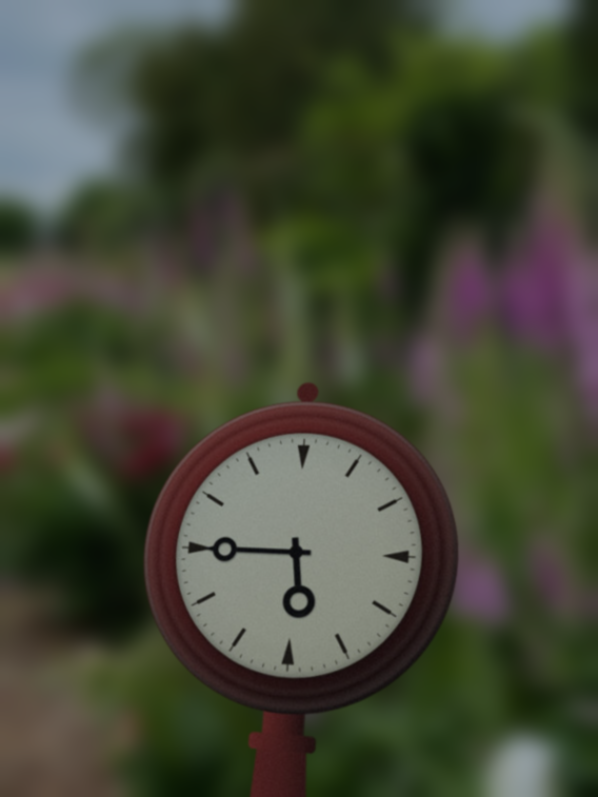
{"hour": 5, "minute": 45}
